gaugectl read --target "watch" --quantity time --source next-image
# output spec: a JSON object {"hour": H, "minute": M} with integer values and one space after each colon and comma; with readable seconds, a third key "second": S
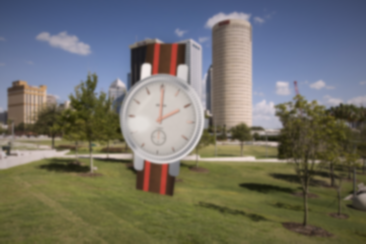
{"hour": 2, "minute": 0}
